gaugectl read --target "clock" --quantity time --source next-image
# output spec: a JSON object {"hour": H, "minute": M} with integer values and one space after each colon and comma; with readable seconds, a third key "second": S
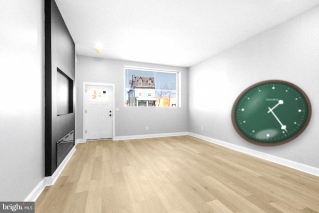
{"hour": 1, "minute": 24}
